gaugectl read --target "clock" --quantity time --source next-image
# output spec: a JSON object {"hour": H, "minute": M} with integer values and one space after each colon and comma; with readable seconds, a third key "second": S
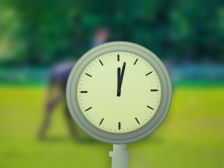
{"hour": 12, "minute": 2}
